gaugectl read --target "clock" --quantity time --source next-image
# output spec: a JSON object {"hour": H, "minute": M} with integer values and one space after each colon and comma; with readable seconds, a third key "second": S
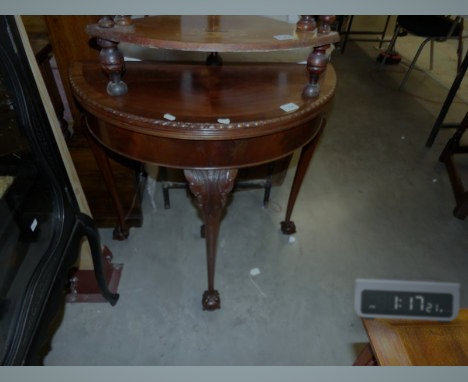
{"hour": 1, "minute": 17}
